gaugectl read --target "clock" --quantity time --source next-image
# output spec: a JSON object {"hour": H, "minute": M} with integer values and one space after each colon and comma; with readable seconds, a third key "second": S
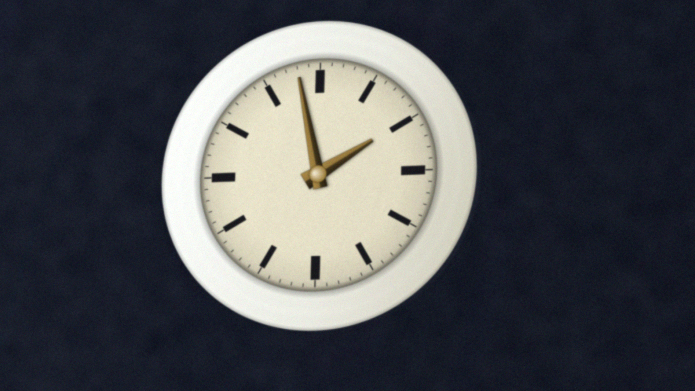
{"hour": 1, "minute": 58}
